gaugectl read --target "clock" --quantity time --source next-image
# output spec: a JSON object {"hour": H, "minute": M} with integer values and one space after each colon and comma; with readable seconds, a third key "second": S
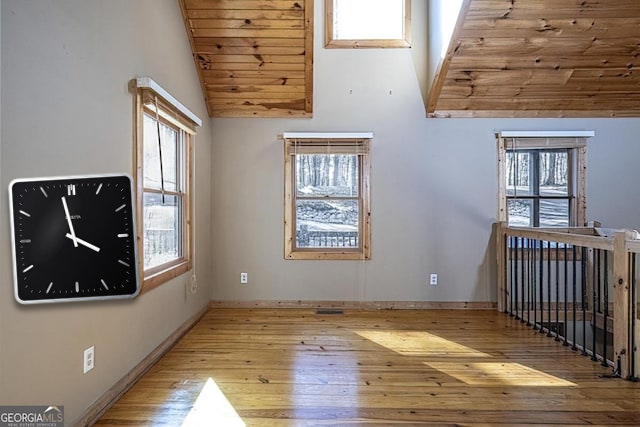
{"hour": 3, "minute": 58}
